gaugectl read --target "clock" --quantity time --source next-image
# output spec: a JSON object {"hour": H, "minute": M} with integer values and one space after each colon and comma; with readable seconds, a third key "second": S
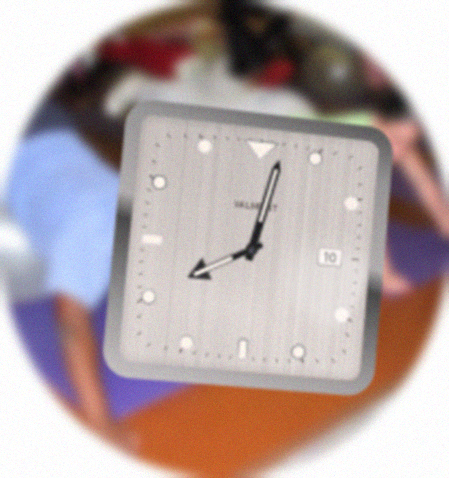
{"hour": 8, "minute": 2}
